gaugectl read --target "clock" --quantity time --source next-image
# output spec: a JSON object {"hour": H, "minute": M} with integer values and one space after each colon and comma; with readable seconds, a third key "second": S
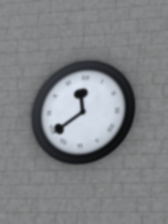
{"hour": 11, "minute": 39}
